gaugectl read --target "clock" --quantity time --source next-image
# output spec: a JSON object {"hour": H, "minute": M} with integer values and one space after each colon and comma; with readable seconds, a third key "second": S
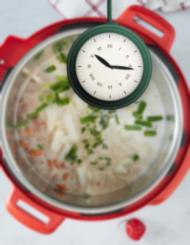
{"hour": 10, "minute": 16}
